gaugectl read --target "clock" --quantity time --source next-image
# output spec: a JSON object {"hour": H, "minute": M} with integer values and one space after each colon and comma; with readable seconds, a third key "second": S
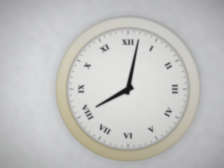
{"hour": 8, "minute": 2}
